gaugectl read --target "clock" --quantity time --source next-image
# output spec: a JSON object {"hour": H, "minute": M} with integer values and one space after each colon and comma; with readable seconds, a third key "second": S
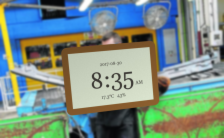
{"hour": 8, "minute": 35}
